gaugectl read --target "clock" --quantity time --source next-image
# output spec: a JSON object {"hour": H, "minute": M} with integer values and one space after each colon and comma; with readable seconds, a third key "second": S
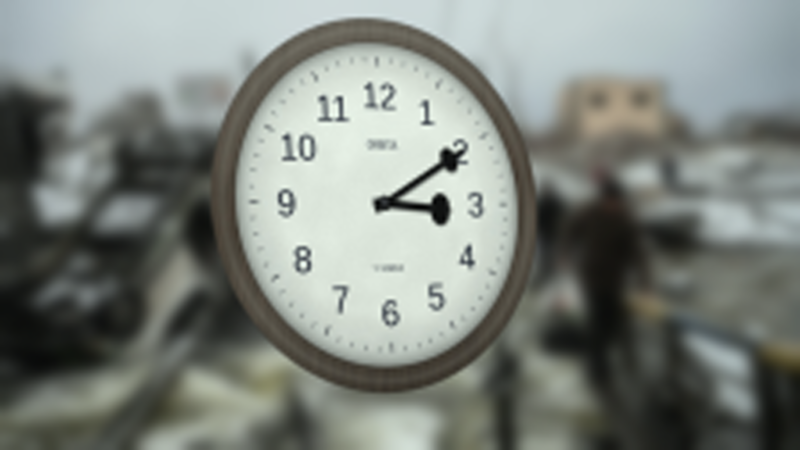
{"hour": 3, "minute": 10}
